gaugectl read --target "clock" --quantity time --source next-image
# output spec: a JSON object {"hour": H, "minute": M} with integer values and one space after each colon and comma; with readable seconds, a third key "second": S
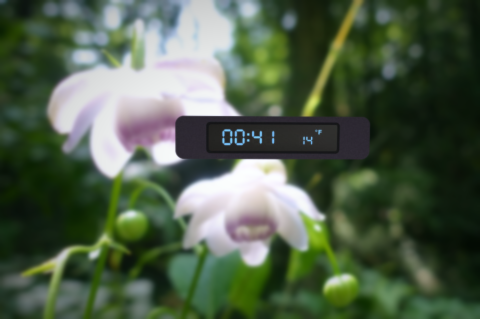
{"hour": 0, "minute": 41}
